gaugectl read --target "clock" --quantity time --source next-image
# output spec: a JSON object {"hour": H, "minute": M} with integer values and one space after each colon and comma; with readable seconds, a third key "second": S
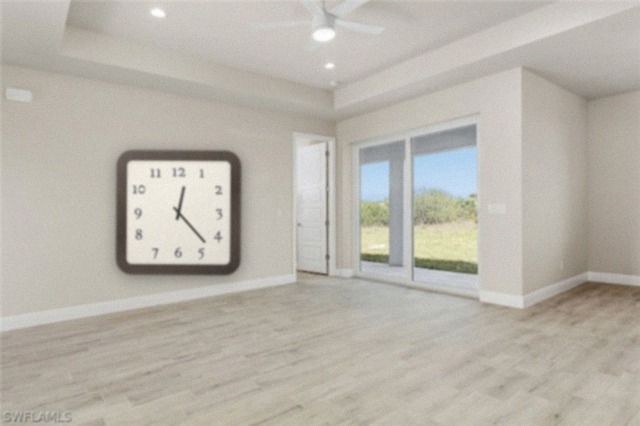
{"hour": 12, "minute": 23}
